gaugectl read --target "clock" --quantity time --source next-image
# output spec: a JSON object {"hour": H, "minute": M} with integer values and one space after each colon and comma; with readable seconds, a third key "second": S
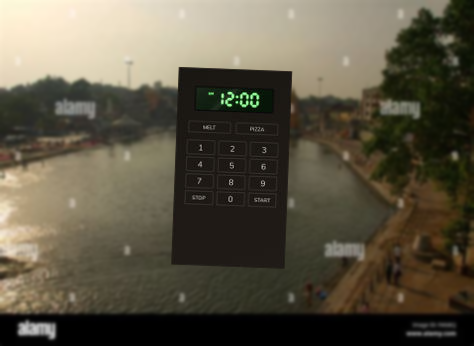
{"hour": 12, "minute": 0}
